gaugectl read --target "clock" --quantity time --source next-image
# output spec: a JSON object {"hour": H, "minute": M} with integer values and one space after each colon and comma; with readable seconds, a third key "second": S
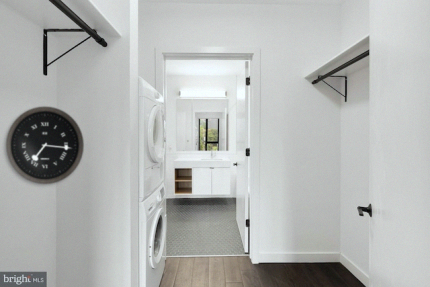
{"hour": 7, "minute": 16}
